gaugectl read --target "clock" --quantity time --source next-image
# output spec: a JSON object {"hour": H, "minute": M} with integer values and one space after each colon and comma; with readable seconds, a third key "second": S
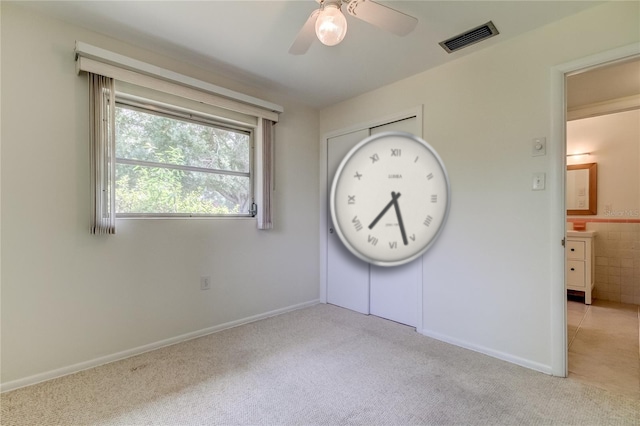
{"hour": 7, "minute": 27}
